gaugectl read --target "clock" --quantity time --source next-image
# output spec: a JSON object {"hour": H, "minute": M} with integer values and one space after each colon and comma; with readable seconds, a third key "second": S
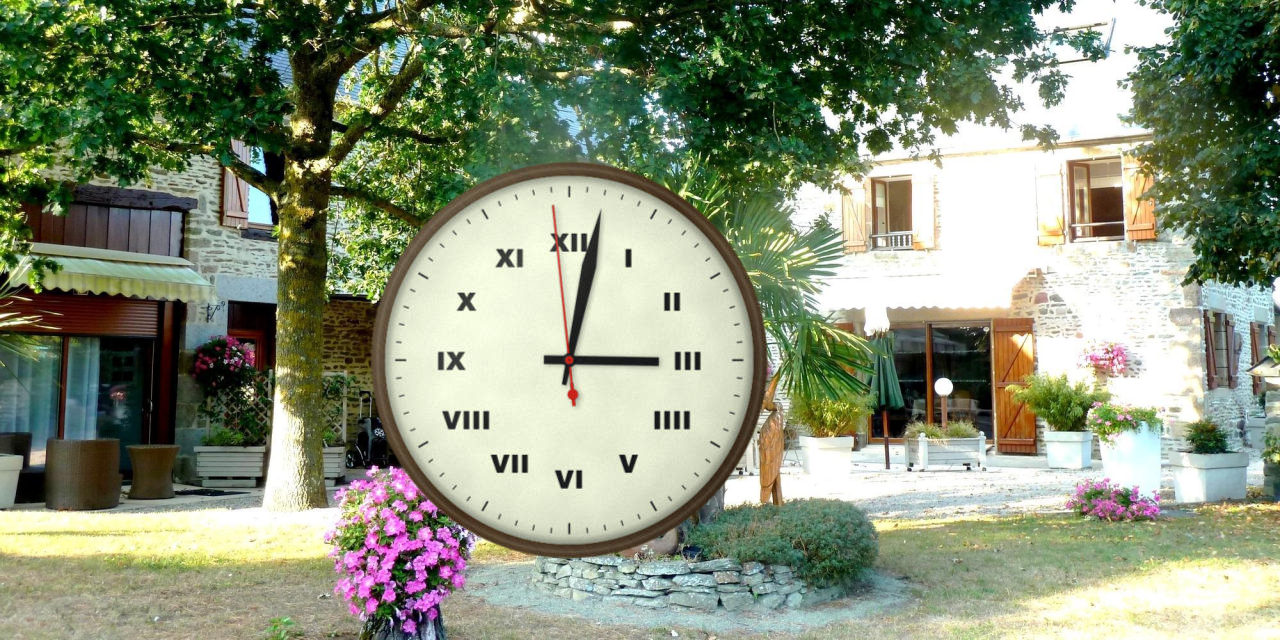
{"hour": 3, "minute": 1, "second": 59}
